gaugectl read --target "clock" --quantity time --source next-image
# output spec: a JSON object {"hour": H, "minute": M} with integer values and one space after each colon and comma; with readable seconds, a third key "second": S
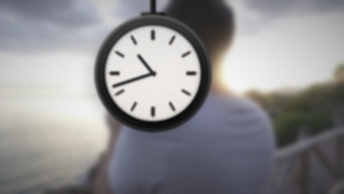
{"hour": 10, "minute": 42}
